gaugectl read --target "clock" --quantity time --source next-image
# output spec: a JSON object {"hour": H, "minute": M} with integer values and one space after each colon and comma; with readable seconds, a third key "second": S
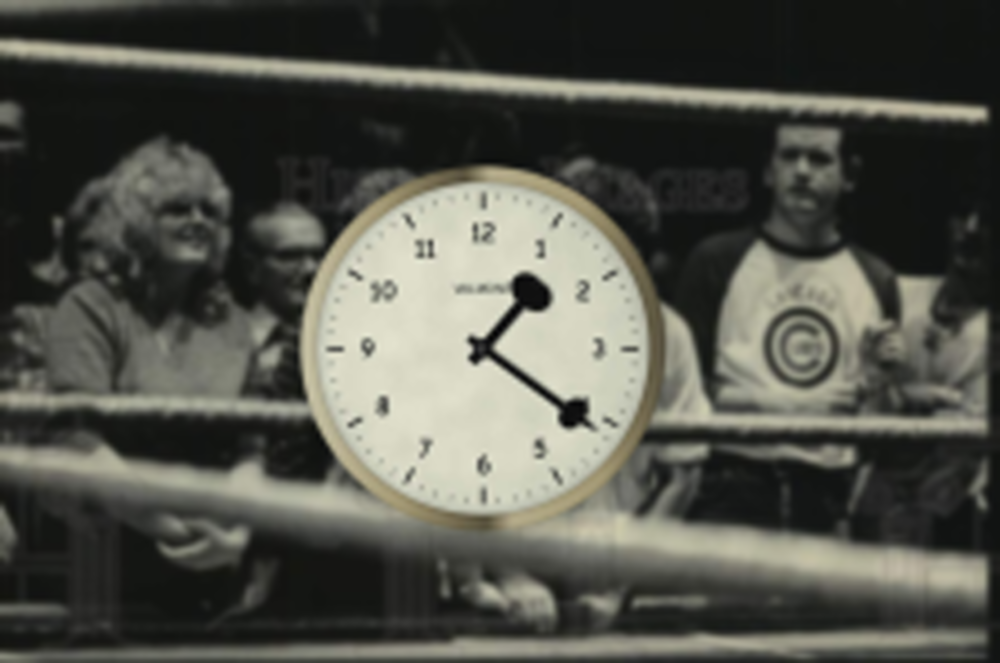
{"hour": 1, "minute": 21}
